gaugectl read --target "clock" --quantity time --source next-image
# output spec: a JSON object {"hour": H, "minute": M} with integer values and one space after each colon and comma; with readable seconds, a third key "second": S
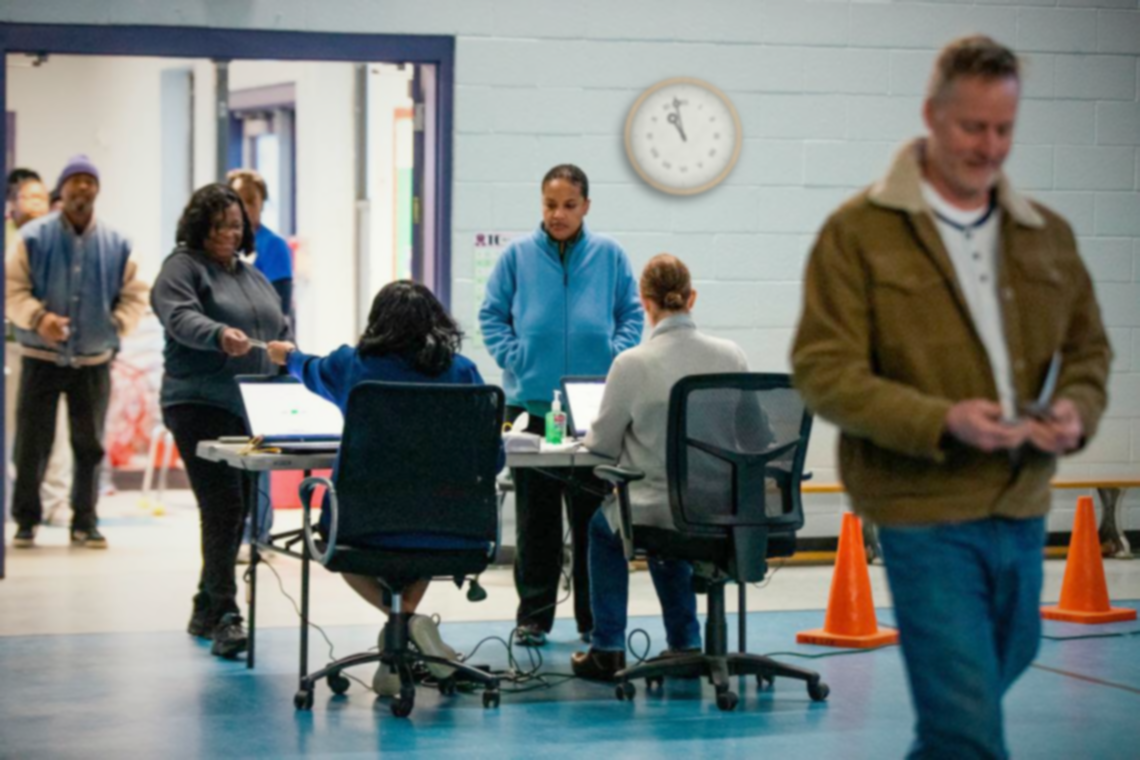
{"hour": 10, "minute": 58}
